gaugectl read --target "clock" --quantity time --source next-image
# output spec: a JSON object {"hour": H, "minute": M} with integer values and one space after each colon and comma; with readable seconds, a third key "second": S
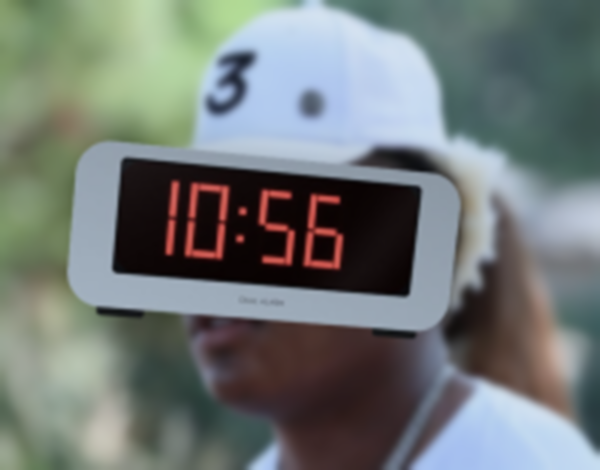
{"hour": 10, "minute": 56}
